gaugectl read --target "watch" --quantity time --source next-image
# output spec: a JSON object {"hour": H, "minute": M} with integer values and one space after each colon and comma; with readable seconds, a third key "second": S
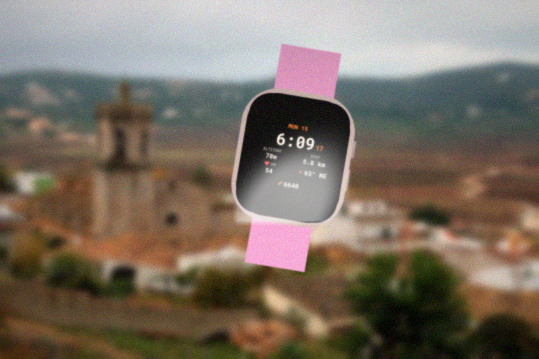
{"hour": 6, "minute": 9}
